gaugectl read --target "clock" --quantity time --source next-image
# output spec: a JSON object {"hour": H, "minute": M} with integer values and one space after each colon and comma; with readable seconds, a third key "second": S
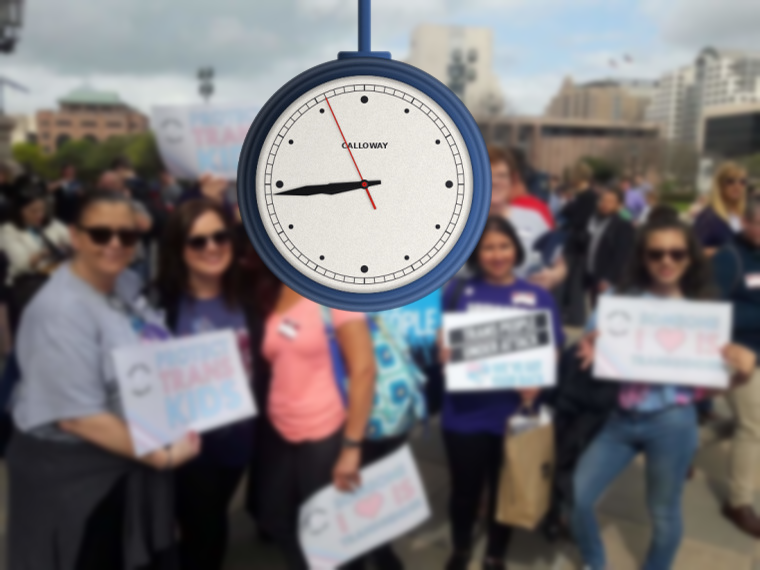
{"hour": 8, "minute": 43, "second": 56}
